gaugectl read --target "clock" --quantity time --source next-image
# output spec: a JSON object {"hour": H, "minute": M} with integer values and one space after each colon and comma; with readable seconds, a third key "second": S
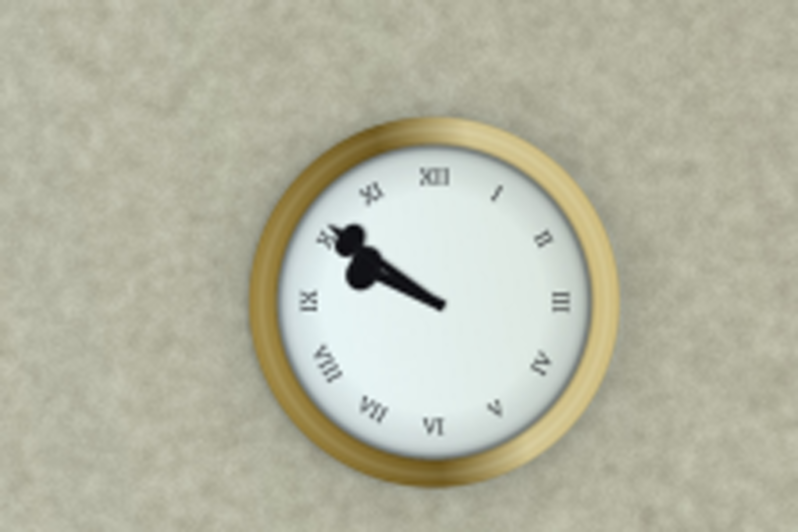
{"hour": 9, "minute": 51}
